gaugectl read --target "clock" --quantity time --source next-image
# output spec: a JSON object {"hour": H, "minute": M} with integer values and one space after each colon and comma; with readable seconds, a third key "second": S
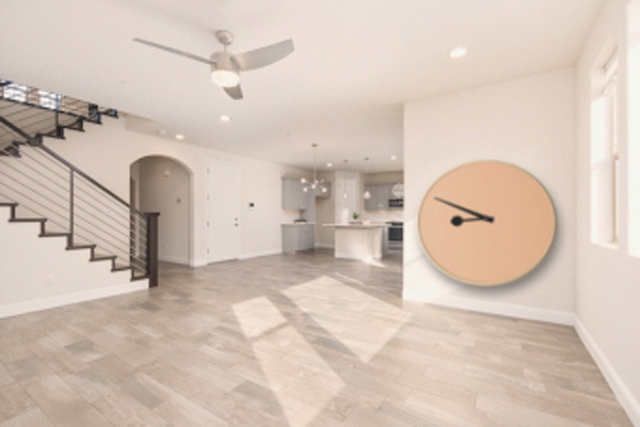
{"hour": 8, "minute": 49}
